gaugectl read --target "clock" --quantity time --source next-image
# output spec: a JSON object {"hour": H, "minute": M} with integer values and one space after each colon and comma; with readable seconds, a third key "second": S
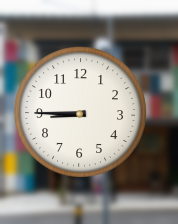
{"hour": 8, "minute": 45}
